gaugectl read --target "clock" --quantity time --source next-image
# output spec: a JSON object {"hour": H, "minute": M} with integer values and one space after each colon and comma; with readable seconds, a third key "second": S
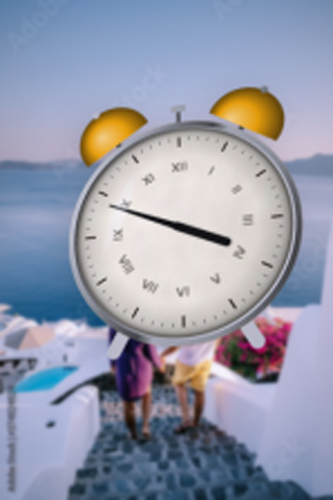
{"hour": 3, "minute": 49}
